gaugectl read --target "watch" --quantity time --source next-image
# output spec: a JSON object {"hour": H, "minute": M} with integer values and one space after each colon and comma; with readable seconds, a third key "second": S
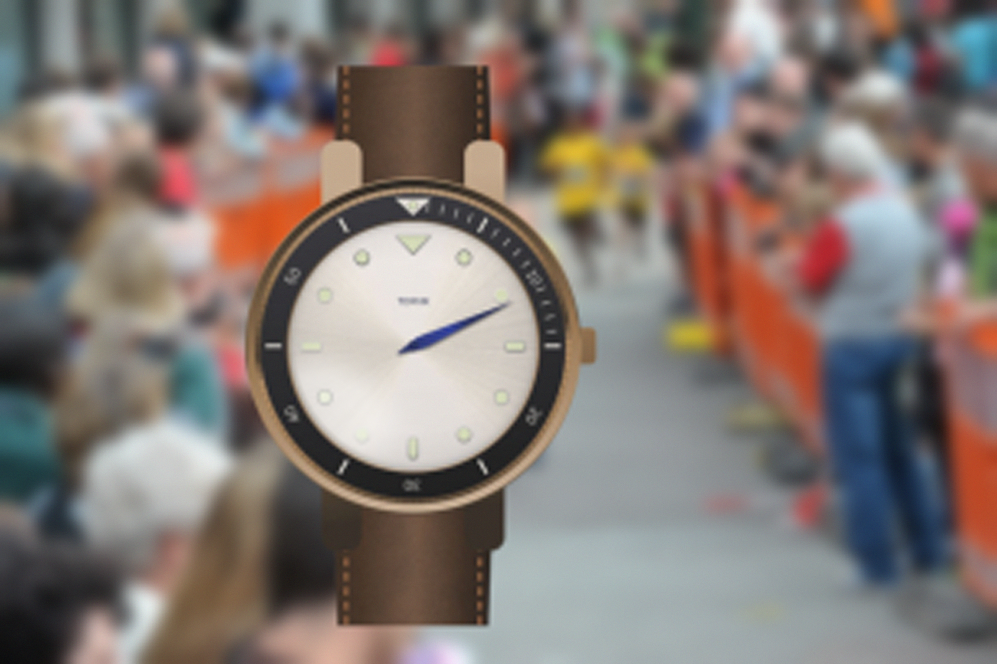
{"hour": 2, "minute": 11}
